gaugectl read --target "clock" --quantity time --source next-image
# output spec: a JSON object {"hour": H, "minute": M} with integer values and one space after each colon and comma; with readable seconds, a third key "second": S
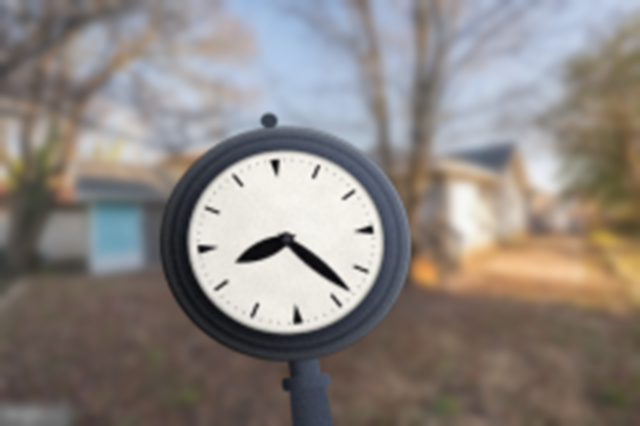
{"hour": 8, "minute": 23}
